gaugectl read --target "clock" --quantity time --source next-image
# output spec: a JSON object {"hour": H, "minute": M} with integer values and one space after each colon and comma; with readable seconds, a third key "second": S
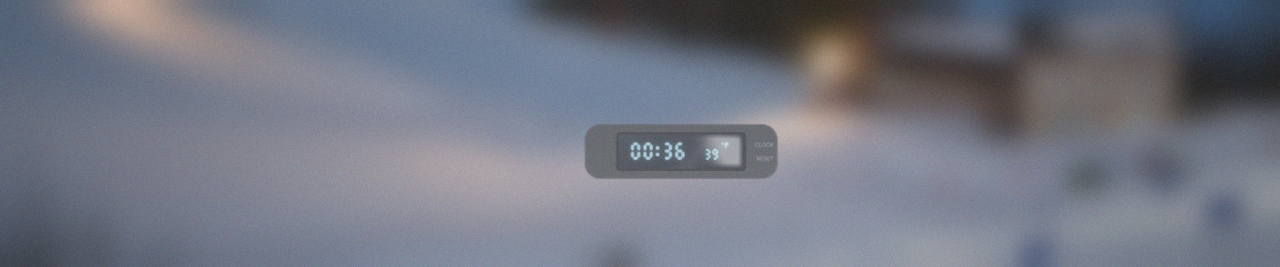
{"hour": 0, "minute": 36}
